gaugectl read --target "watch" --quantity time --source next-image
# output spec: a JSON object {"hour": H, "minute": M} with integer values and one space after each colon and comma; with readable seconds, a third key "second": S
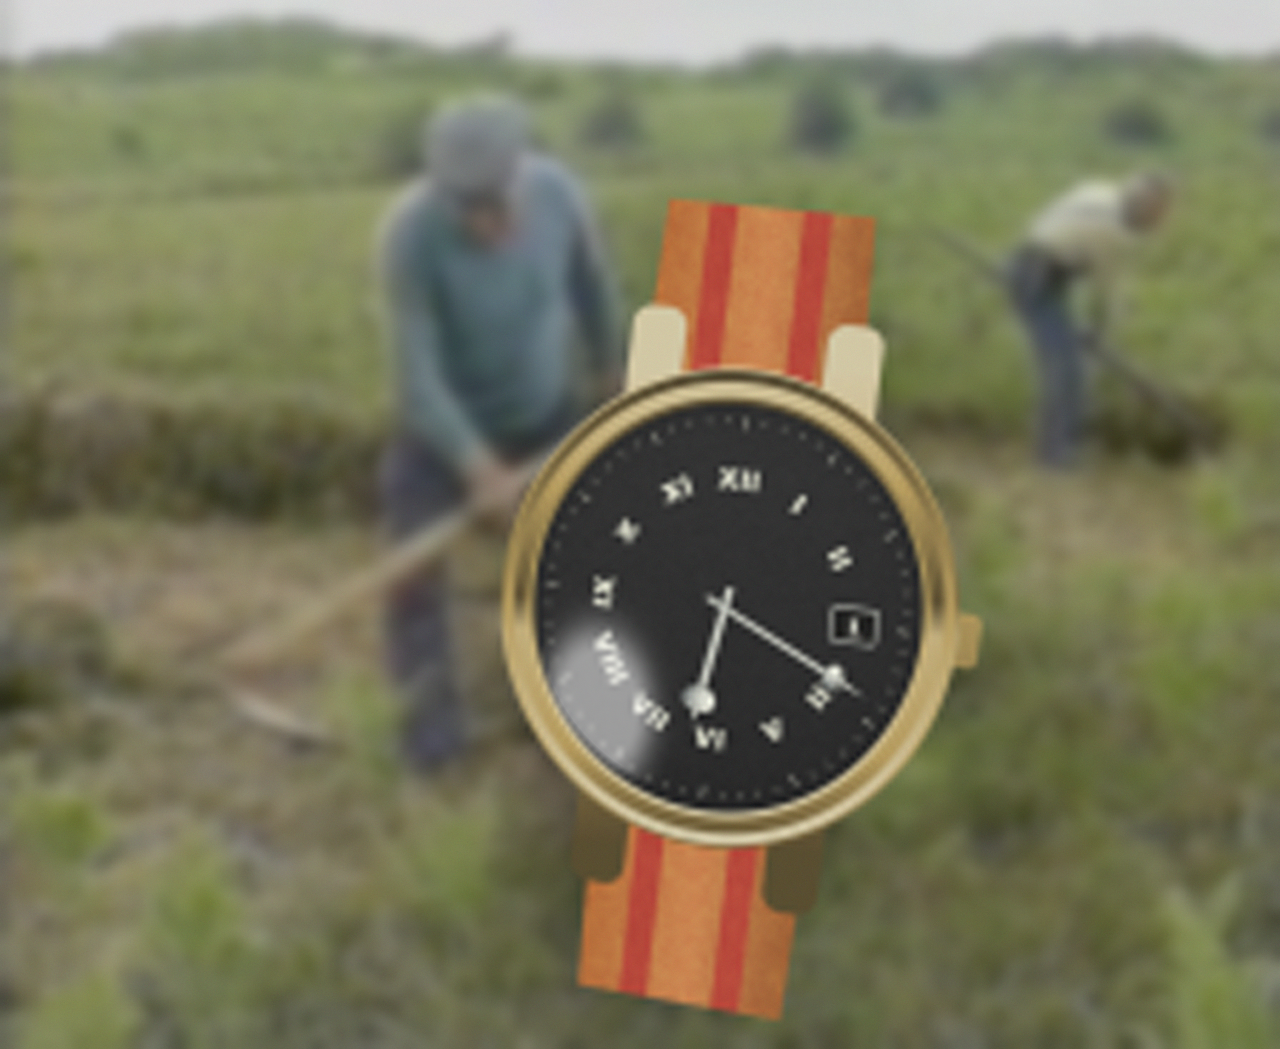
{"hour": 6, "minute": 19}
